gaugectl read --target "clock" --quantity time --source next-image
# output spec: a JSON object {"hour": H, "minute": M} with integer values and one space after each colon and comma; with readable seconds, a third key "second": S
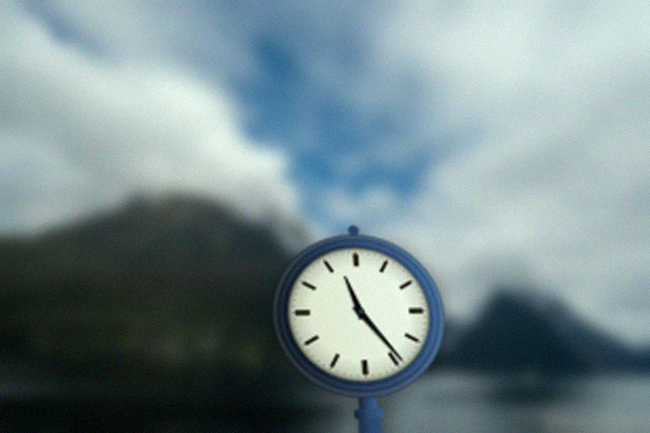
{"hour": 11, "minute": 24}
